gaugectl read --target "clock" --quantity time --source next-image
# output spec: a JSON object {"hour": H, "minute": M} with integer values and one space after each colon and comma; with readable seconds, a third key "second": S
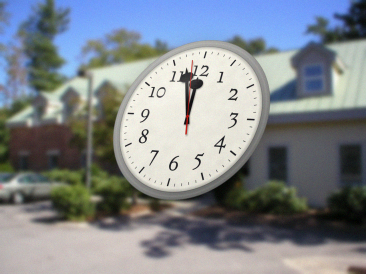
{"hour": 11, "minute": 56, "second": 58}
